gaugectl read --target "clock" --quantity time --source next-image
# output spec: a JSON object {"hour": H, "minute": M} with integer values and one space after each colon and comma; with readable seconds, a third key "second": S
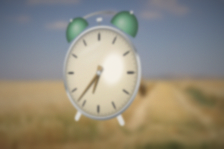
{"hour": 6, "minute": 37}
